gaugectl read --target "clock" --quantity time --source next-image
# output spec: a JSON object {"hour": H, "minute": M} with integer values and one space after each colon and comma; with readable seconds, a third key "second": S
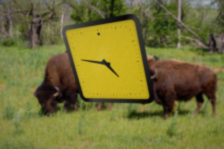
{"hour": 4, "minute": 47}
